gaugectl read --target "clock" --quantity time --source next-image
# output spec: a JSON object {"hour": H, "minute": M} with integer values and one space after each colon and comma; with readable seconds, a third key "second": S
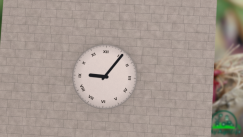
{"hour": 9, "minute": 6}
